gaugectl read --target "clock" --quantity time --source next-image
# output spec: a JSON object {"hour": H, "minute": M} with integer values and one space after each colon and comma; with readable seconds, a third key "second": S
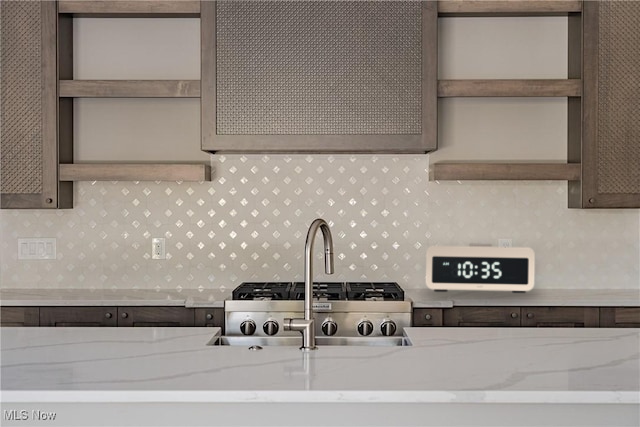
{"hour": 10, "minute": 35}
